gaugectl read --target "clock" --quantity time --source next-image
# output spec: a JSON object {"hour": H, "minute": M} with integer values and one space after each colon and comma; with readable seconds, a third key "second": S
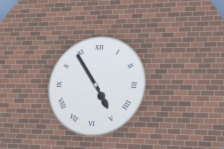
{"hour": 4, "minute": 54}
